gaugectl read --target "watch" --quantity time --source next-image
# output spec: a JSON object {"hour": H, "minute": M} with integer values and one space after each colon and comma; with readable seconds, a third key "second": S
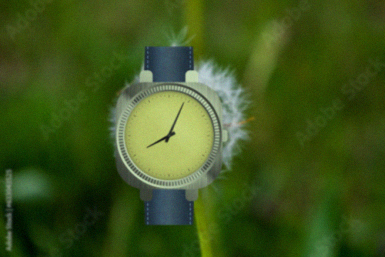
{"hour": 8, "minute": 4}
